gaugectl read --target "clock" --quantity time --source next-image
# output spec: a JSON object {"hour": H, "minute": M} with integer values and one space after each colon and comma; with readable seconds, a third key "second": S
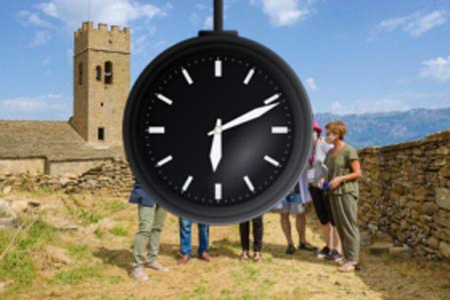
{"hour": 6, "minute": 11}
